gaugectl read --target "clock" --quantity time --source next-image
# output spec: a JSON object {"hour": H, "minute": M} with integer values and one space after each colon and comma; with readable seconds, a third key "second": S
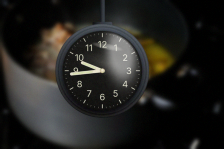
{"hour": 9, "minute": 44}
